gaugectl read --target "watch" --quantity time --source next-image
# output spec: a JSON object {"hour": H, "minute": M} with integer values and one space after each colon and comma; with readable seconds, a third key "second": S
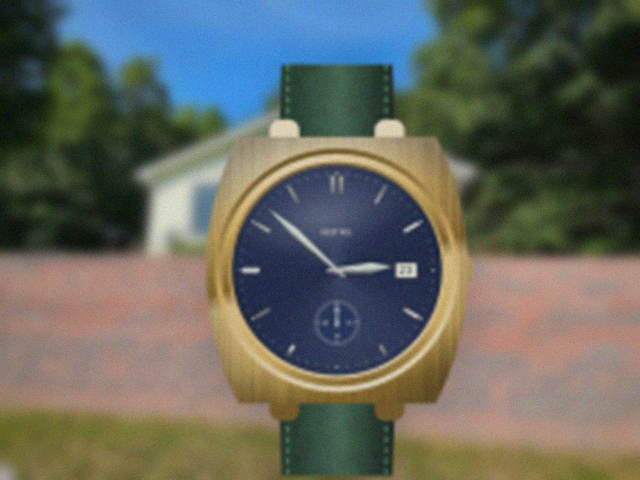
{"hour": 2, "minute": 52}
